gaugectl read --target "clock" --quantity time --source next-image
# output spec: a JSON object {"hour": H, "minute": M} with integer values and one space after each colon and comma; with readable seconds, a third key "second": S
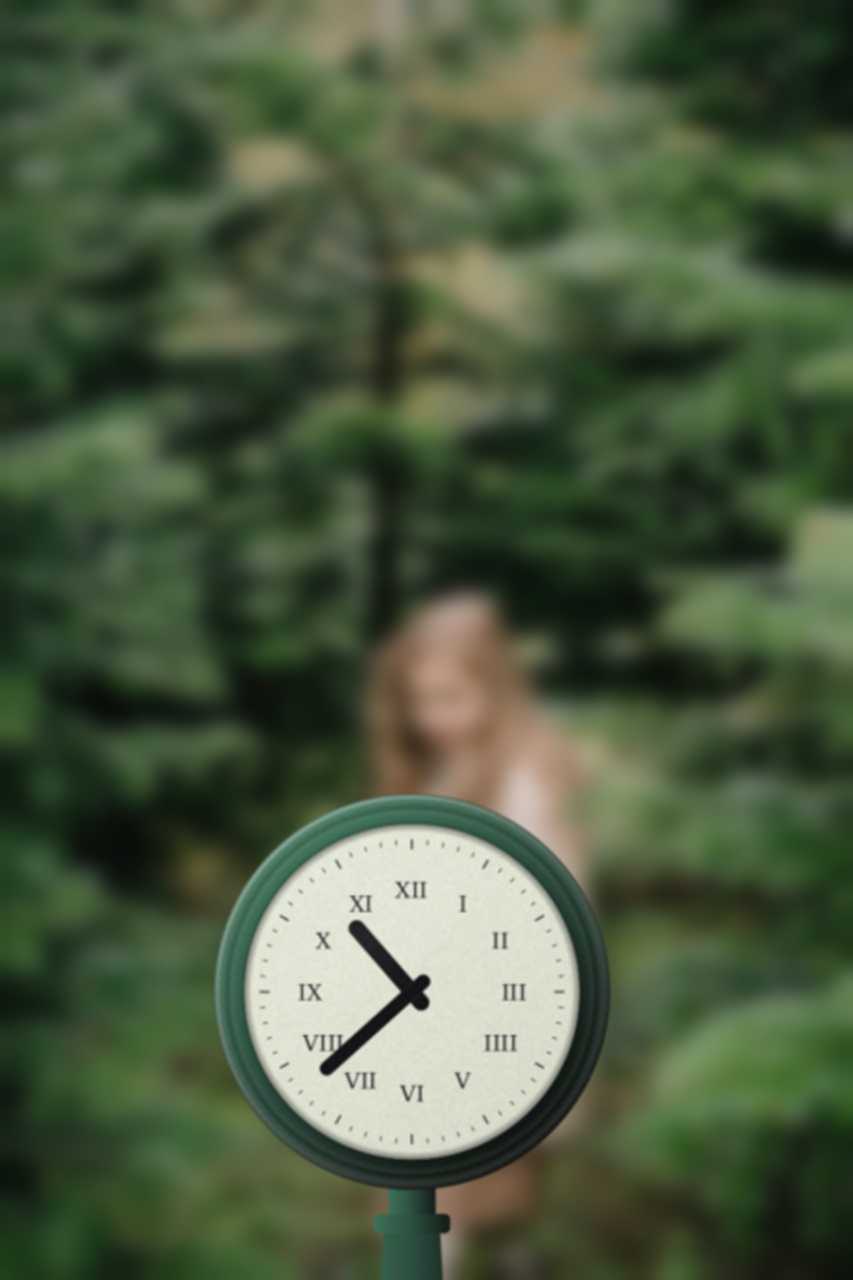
{"hour": 10, "minute": 38}
